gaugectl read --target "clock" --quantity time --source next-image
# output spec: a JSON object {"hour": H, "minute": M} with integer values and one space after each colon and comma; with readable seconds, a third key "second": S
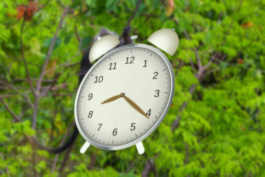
{"hour": 8, "minute": 21}
